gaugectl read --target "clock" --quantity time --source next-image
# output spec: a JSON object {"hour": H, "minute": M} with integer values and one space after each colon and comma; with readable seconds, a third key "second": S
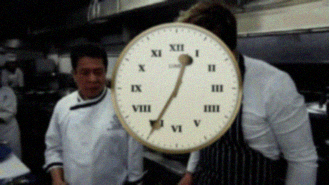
{"hour": 12, "minute": 35}
